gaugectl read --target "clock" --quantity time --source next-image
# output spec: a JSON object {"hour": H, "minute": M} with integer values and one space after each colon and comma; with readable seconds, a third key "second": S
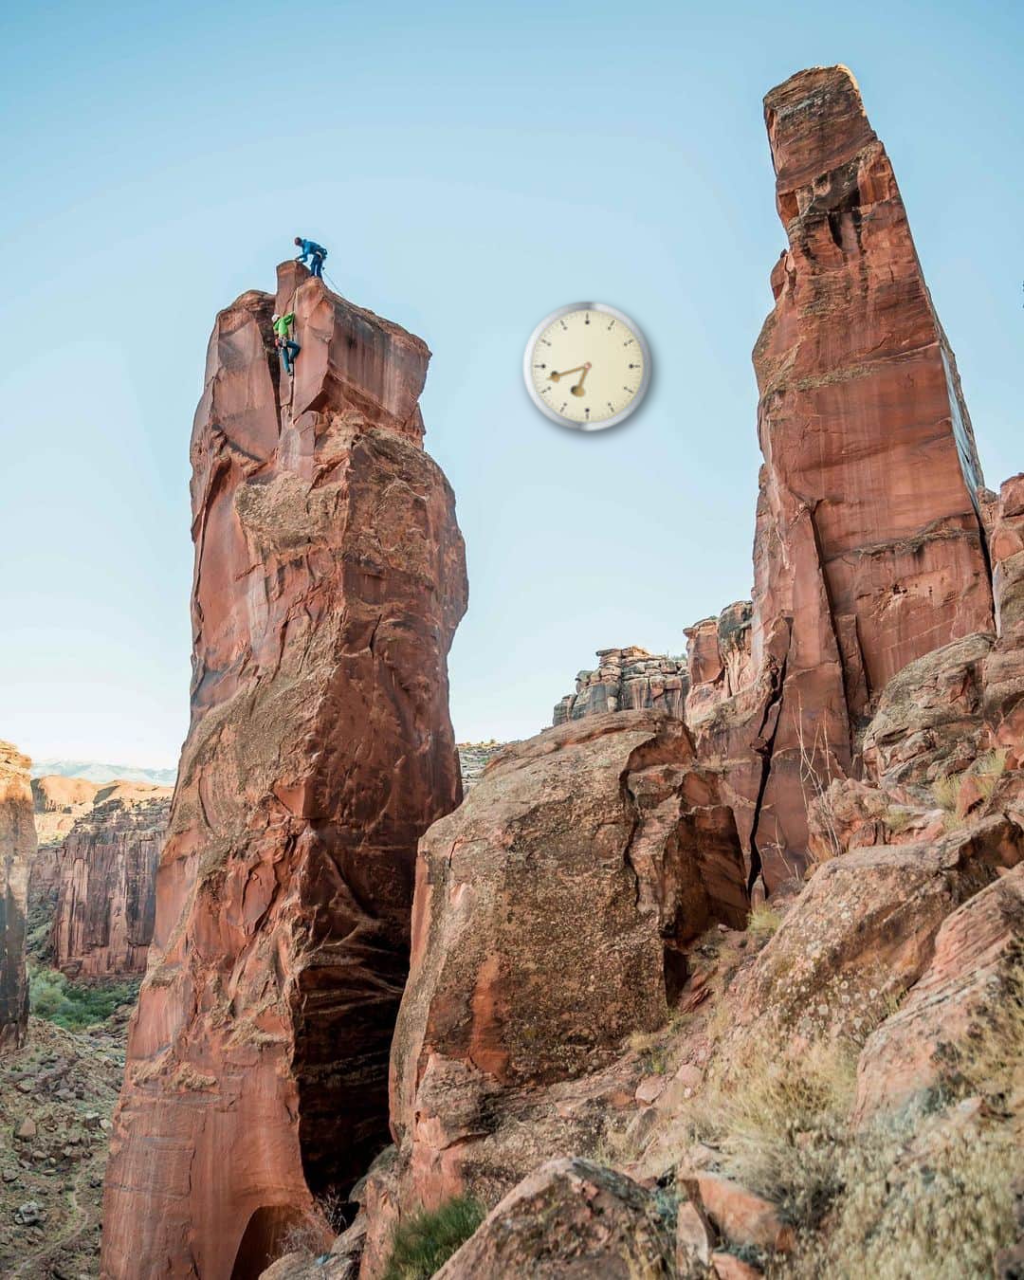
{"hour": 6, "minute": 42}
